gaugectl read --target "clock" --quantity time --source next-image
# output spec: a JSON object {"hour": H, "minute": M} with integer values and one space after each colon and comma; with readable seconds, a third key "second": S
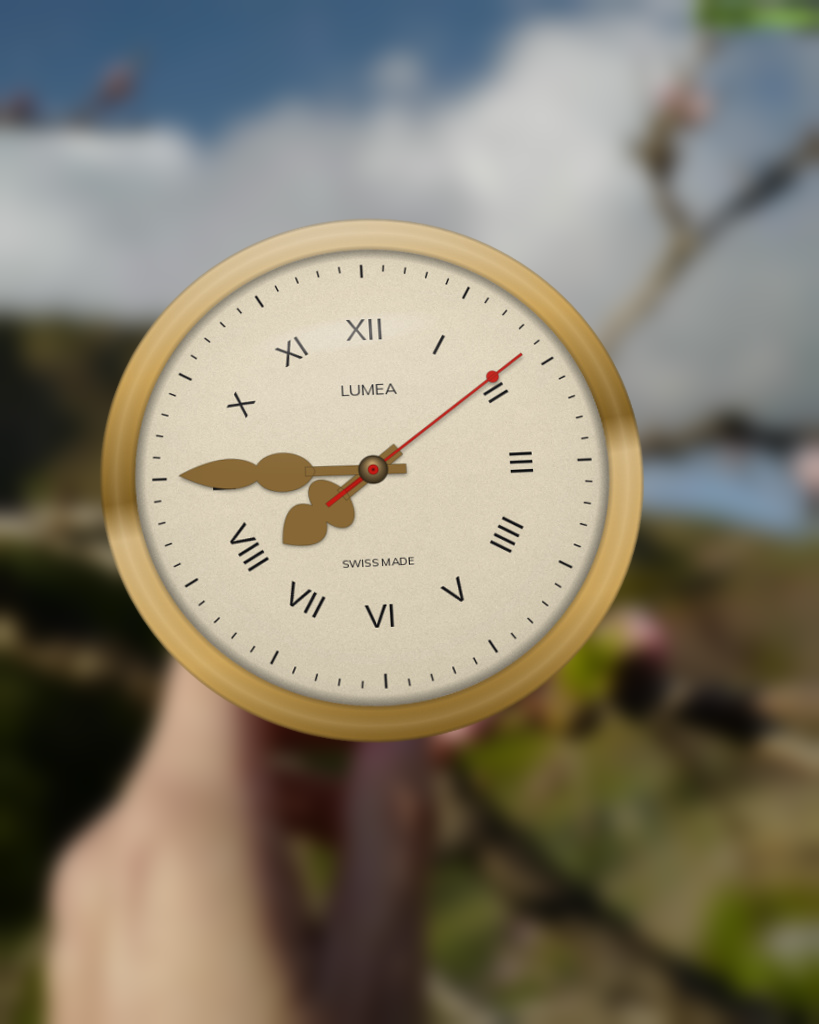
{"hour": 7, "minute": 45, "second": 9}
